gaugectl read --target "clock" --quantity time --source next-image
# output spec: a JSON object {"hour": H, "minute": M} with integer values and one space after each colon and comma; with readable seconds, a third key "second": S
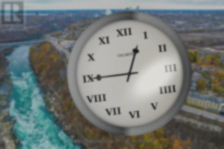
{"hour": 12, "minute": 45}
